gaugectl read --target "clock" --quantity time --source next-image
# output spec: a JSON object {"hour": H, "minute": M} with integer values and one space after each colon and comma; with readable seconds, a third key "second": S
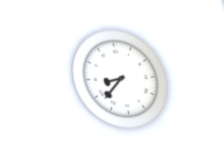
{"hour": 8, "minute": 38}
